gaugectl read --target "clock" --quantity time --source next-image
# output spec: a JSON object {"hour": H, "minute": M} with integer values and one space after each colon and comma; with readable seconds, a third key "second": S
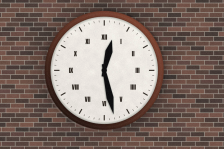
{"hour": 12, "minute": 28}
